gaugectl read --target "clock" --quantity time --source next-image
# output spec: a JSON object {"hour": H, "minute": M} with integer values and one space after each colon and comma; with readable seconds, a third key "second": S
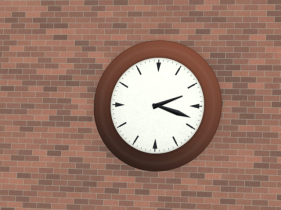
{"hour": 2, "minute": 18}
